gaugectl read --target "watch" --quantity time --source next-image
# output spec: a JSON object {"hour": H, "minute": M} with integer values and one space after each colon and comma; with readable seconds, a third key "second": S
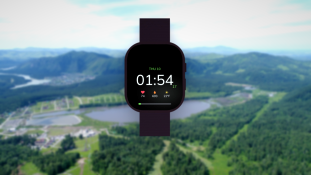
{"hour": 1, "minute": 54}
